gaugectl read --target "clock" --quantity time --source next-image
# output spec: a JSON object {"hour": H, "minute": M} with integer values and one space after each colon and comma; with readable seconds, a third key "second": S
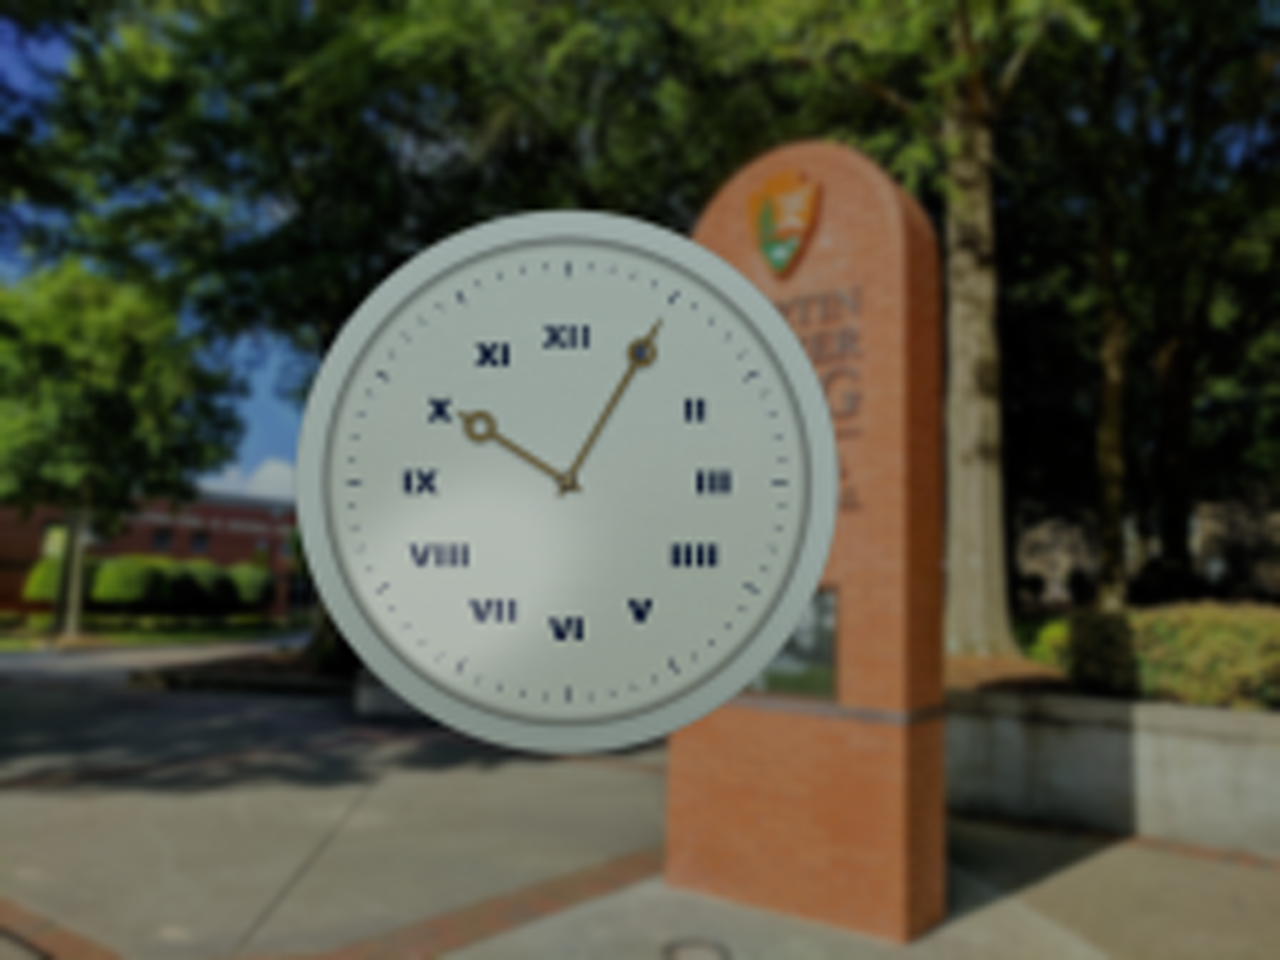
{"hour": 10, "minute": 5}
